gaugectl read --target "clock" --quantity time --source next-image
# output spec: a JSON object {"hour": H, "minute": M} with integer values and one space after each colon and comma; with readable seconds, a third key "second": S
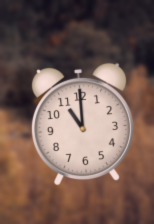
{"hour": 11, "minute": 0}
